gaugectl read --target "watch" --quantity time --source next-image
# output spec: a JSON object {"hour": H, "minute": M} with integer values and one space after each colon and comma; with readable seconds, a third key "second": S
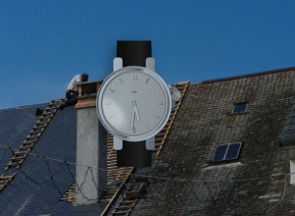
{"hour": 5, "minute": 31}
